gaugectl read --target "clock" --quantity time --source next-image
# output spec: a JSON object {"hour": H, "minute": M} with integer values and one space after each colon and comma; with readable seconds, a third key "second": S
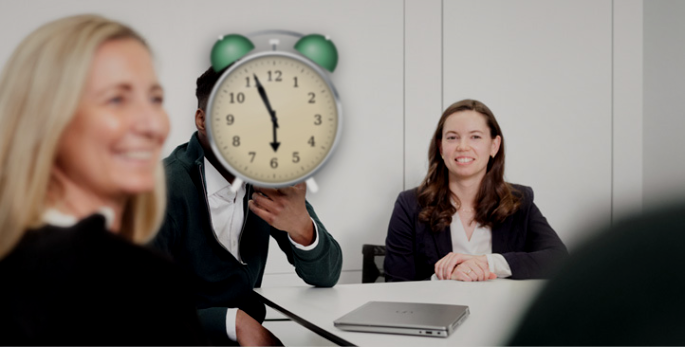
{"hour": 5, "minute": 56}
